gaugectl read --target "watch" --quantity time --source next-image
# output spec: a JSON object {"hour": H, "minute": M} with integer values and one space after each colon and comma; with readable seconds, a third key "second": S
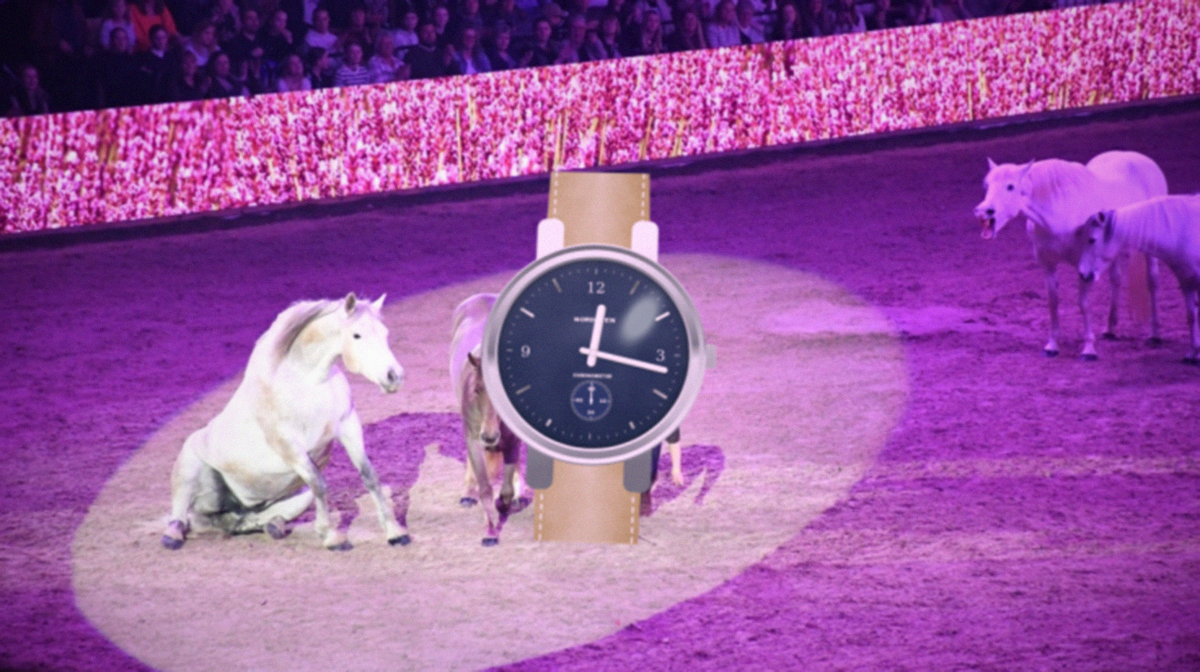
{"hour": 12, "minute": 17}
